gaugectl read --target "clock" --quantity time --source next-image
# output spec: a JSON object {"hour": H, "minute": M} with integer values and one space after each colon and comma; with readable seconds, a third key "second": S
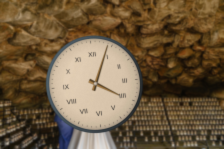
{"hour": 4, "minute": 4}
